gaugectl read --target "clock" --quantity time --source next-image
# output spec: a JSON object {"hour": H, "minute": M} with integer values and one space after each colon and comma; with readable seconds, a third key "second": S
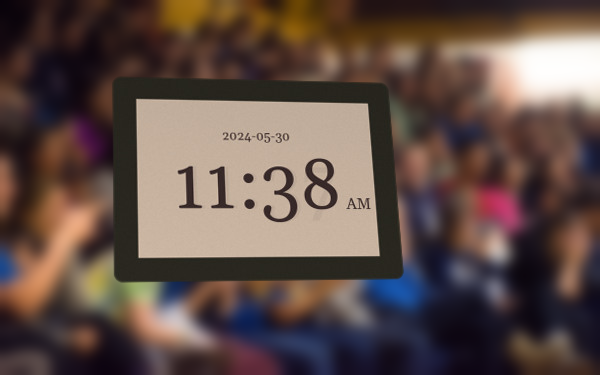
{"hour": 11, "minute": 38}
